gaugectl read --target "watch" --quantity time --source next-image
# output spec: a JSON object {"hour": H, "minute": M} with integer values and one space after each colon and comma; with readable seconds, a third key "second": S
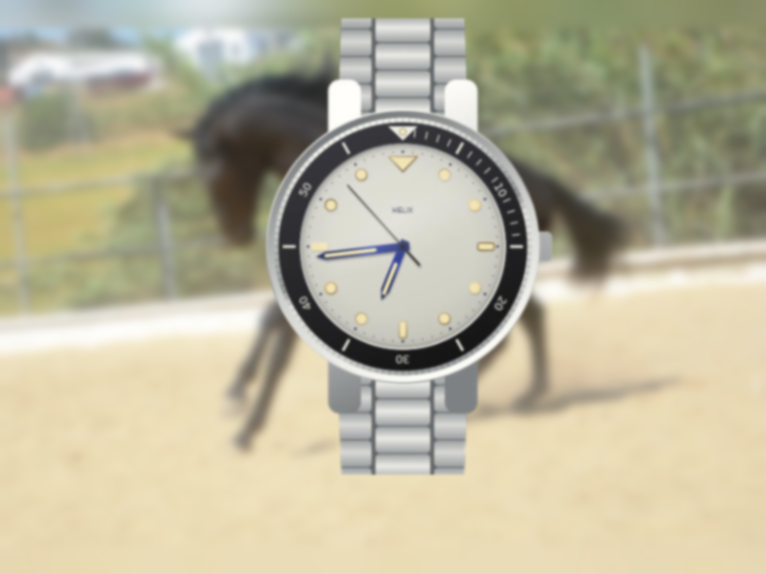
{"hour": 6, "minute": 43, "second": 53}
